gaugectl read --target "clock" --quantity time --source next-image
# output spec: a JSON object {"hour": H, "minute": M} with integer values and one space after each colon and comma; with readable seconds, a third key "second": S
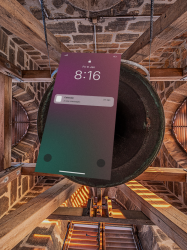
{"hour": 8, "minute": 16}
